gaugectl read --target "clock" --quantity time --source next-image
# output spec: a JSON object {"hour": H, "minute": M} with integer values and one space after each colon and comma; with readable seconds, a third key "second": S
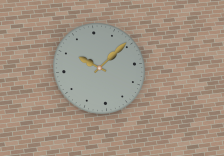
{"hour": 10, "minute": 9}
